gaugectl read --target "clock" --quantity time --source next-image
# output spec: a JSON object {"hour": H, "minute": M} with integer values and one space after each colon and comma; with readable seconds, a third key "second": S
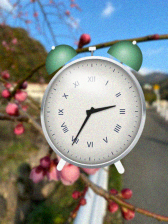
{"hour": 2, "minute": 35}
